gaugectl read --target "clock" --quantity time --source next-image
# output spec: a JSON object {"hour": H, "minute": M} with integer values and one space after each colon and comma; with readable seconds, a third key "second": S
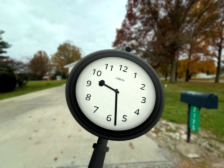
{"hour": 9, "minute": 28}
